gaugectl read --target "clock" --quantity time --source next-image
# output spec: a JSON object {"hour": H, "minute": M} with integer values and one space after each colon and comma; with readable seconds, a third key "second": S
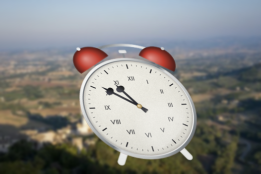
{"hour": 10, "minute": 51}
